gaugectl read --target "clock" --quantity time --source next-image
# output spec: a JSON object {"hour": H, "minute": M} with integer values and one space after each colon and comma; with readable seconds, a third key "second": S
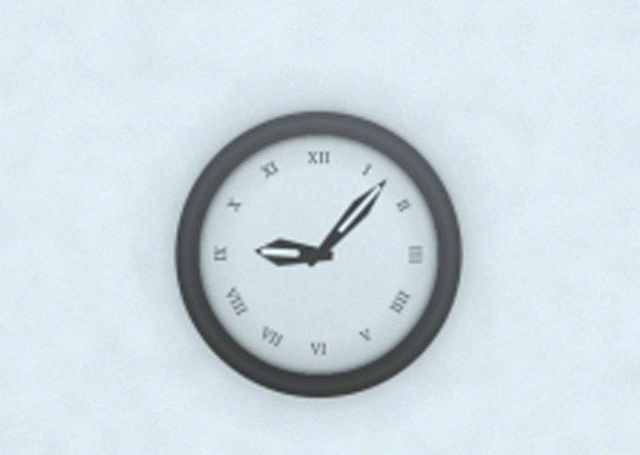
{"hour": 9, "minute": 7}
